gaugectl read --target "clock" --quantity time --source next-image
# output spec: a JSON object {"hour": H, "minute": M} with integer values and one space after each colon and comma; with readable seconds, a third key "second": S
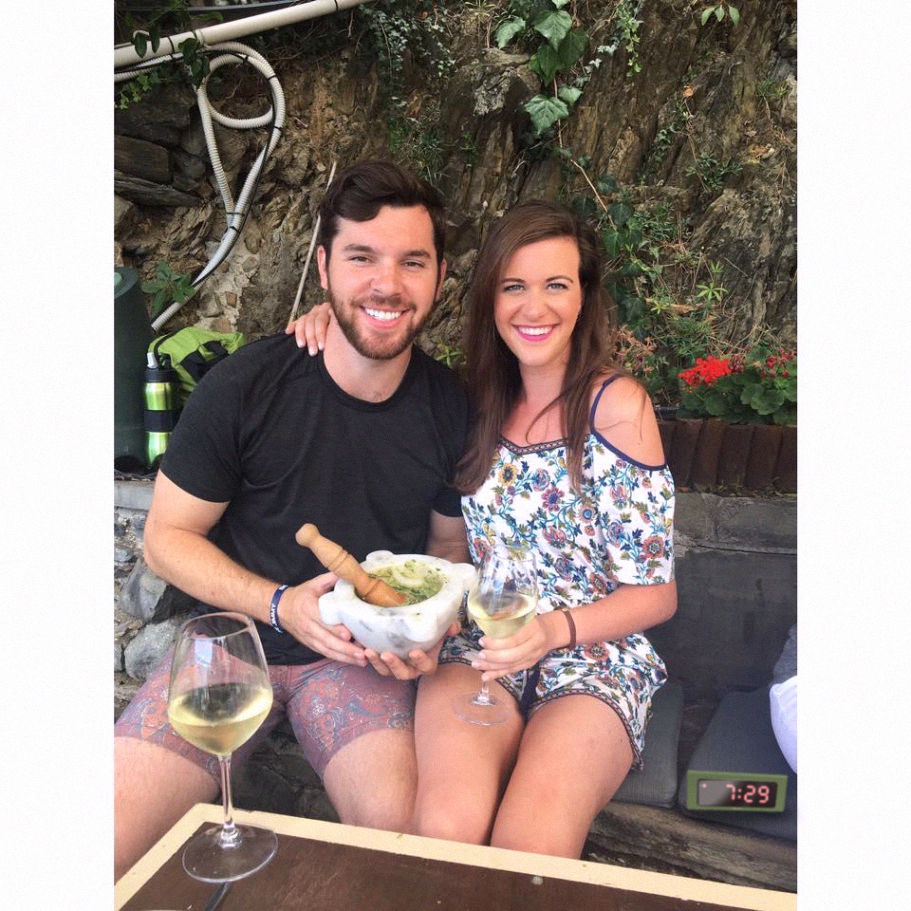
{"hour": 7, "minute": 29}
